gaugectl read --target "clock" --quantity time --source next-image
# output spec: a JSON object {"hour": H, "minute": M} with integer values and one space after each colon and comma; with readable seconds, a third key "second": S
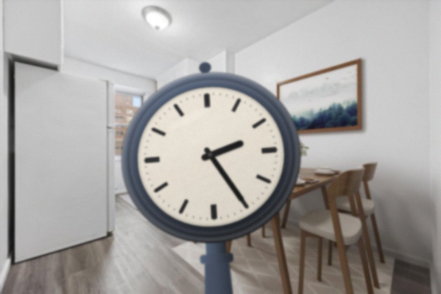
{"hour": 2, "minute": 25}
